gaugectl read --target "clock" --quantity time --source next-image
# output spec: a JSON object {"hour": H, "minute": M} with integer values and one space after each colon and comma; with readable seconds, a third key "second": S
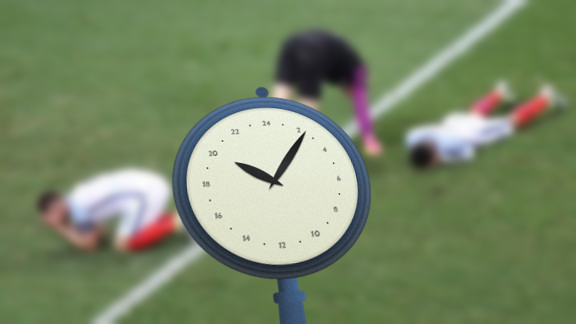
{"hour": 20, "minute": 6}
